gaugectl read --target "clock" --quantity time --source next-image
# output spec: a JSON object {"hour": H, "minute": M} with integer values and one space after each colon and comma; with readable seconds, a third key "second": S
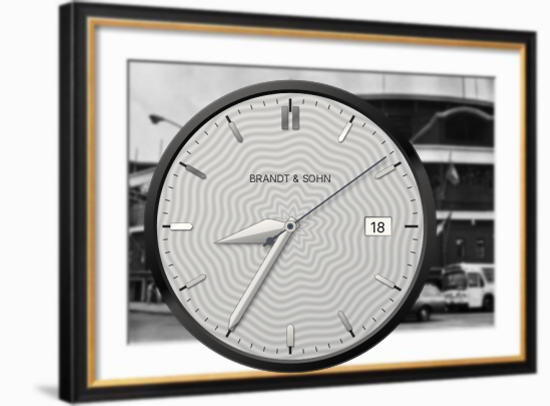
{"hour": 8, "minute": 35, "second": 9}
